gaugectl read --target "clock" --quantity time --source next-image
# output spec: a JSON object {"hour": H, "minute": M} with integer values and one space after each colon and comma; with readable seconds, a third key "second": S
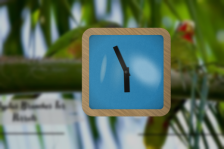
{"hour": 5, "minute": 56}
